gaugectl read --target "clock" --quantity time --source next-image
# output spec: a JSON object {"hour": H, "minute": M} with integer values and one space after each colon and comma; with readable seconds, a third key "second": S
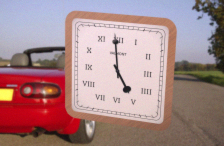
{"hour": 4, "minute": 59}
